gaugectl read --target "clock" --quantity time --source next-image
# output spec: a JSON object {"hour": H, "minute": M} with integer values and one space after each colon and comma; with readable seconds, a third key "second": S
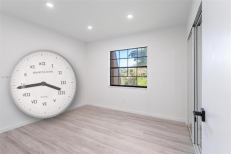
{"hour": 3, "minute": 44}
